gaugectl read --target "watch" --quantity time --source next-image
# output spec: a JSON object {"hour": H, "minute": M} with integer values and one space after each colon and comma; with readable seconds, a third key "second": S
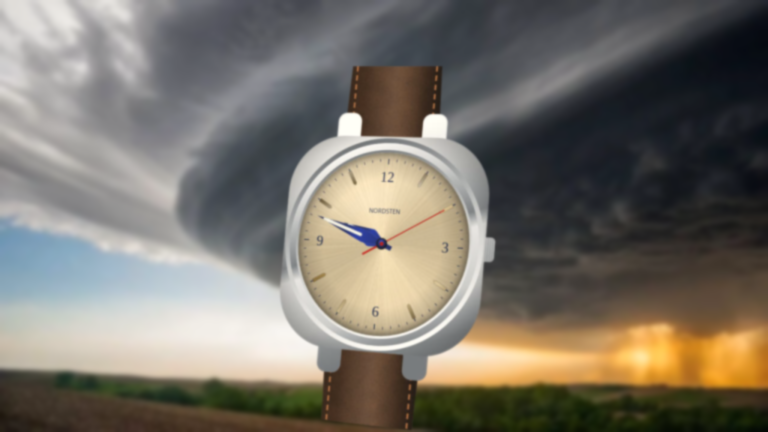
{"hour": 9, "minute": 48, "second": 10}
